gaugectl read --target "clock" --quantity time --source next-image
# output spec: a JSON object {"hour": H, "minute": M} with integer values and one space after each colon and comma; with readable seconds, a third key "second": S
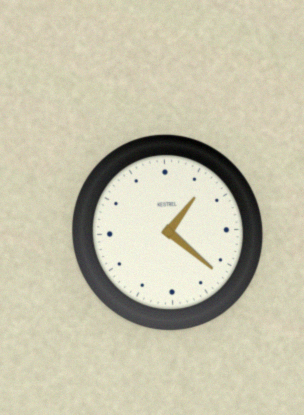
{"hour": 1, "minute": 22}
